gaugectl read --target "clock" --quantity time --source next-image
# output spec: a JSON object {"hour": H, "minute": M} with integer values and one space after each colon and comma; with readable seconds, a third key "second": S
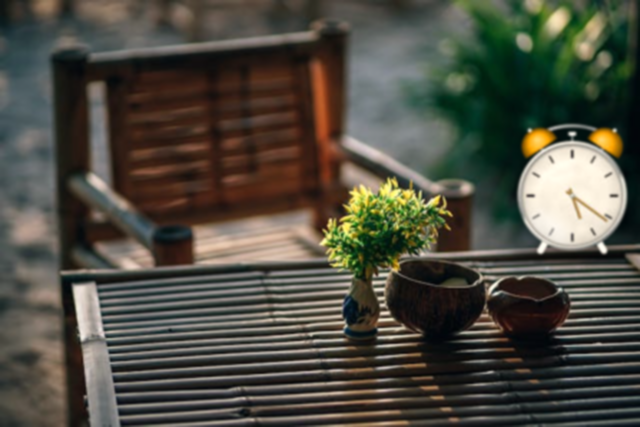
{"hour": 5, "minute": 21}
